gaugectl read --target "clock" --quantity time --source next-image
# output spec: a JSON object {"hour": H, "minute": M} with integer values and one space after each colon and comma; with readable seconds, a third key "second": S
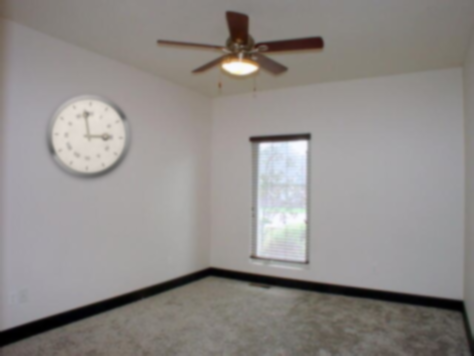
{"hour": 2, "minute": 58}
